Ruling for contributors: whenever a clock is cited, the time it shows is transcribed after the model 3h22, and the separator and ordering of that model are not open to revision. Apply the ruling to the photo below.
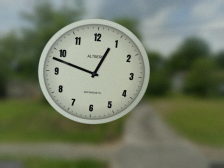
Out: 12h48
